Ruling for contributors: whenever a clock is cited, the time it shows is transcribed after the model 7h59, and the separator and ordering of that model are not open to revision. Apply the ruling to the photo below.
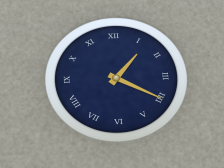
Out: 1h20
